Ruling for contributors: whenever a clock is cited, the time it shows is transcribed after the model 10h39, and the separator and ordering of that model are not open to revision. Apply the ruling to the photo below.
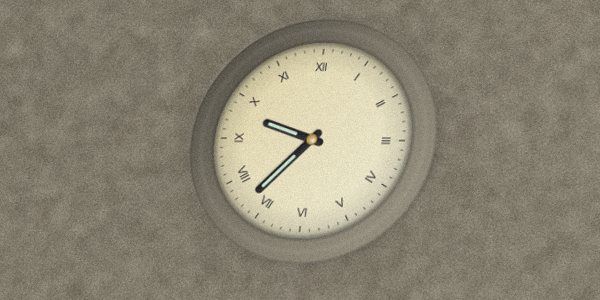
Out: 9h37
